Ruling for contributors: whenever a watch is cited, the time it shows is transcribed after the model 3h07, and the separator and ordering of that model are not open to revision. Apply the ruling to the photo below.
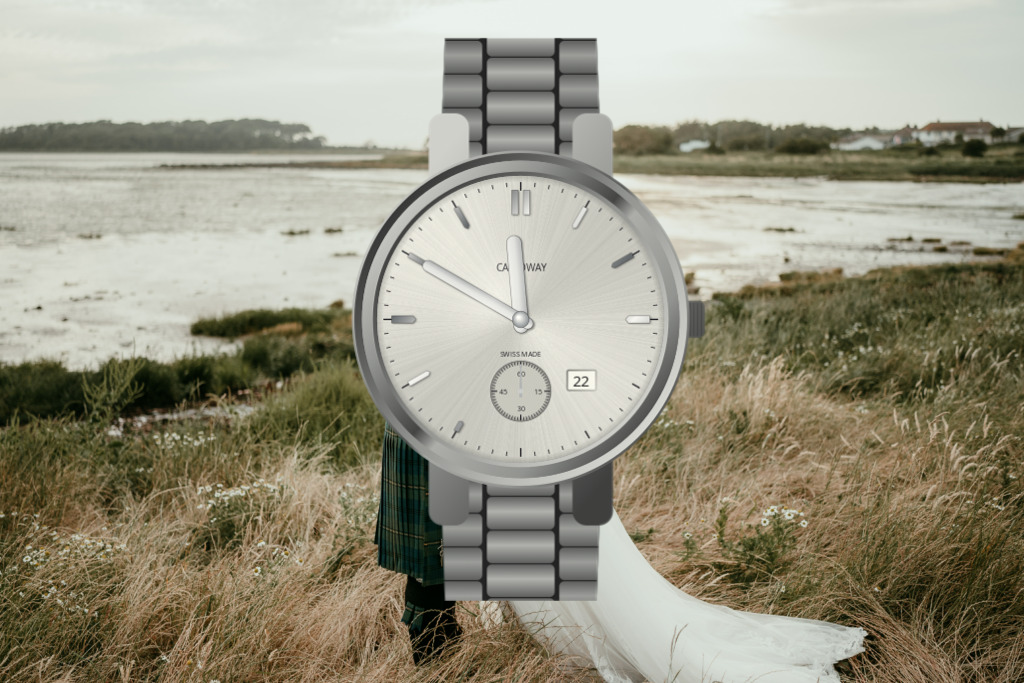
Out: 11h50
